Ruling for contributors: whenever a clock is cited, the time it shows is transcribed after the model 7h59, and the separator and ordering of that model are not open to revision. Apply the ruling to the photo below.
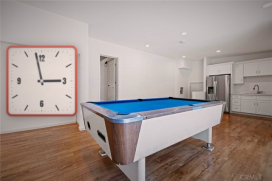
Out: 2h58
